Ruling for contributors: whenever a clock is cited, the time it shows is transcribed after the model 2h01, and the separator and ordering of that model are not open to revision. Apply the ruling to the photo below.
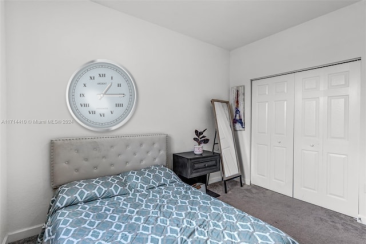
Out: 1h15
